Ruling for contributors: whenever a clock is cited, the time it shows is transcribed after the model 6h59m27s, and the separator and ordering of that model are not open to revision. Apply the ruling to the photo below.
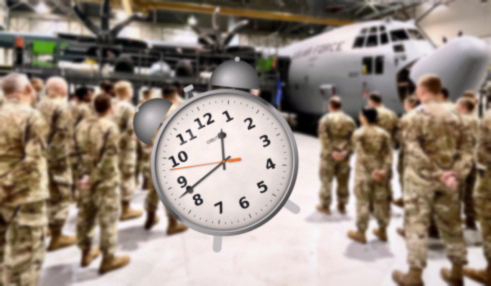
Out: 12h42m48s
